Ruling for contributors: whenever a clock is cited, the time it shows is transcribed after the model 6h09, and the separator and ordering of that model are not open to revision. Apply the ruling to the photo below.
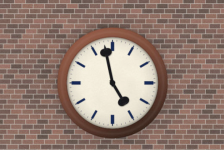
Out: 4h58
